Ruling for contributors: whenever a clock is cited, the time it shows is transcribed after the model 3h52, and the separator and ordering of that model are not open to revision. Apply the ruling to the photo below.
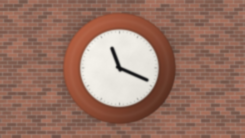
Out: 11h19
